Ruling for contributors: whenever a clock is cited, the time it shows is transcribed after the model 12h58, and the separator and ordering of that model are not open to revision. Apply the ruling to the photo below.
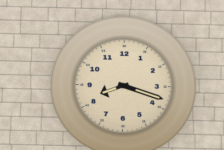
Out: 8h18
